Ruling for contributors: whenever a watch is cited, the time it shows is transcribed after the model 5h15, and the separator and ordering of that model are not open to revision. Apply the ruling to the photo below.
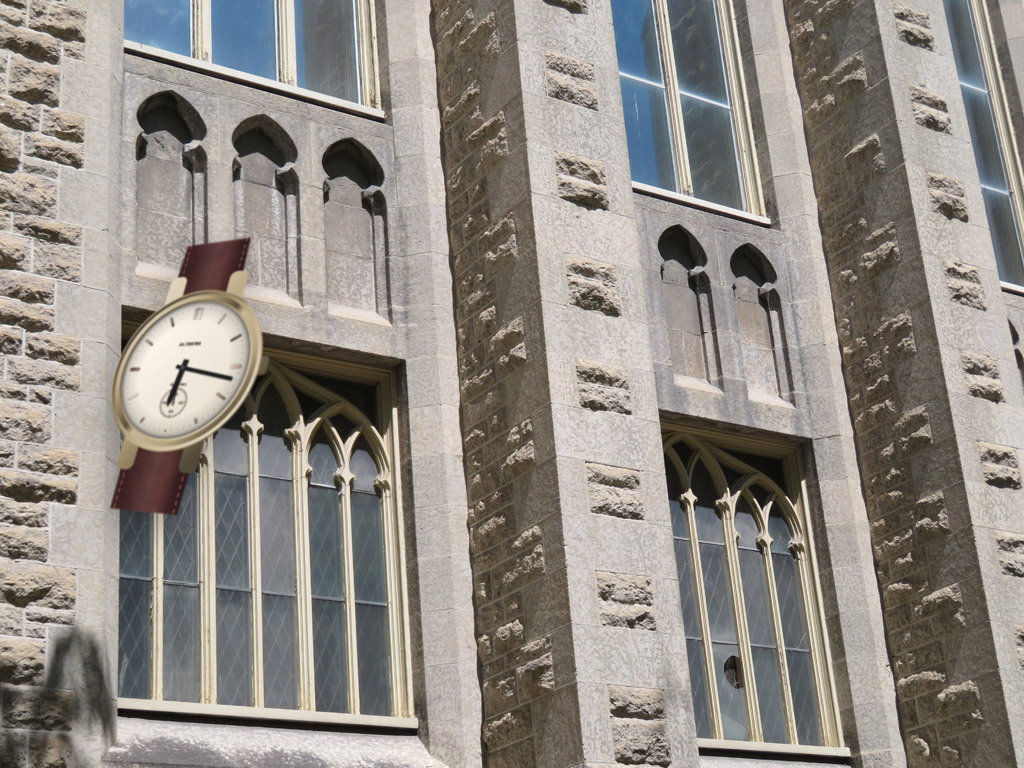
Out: 6h17
